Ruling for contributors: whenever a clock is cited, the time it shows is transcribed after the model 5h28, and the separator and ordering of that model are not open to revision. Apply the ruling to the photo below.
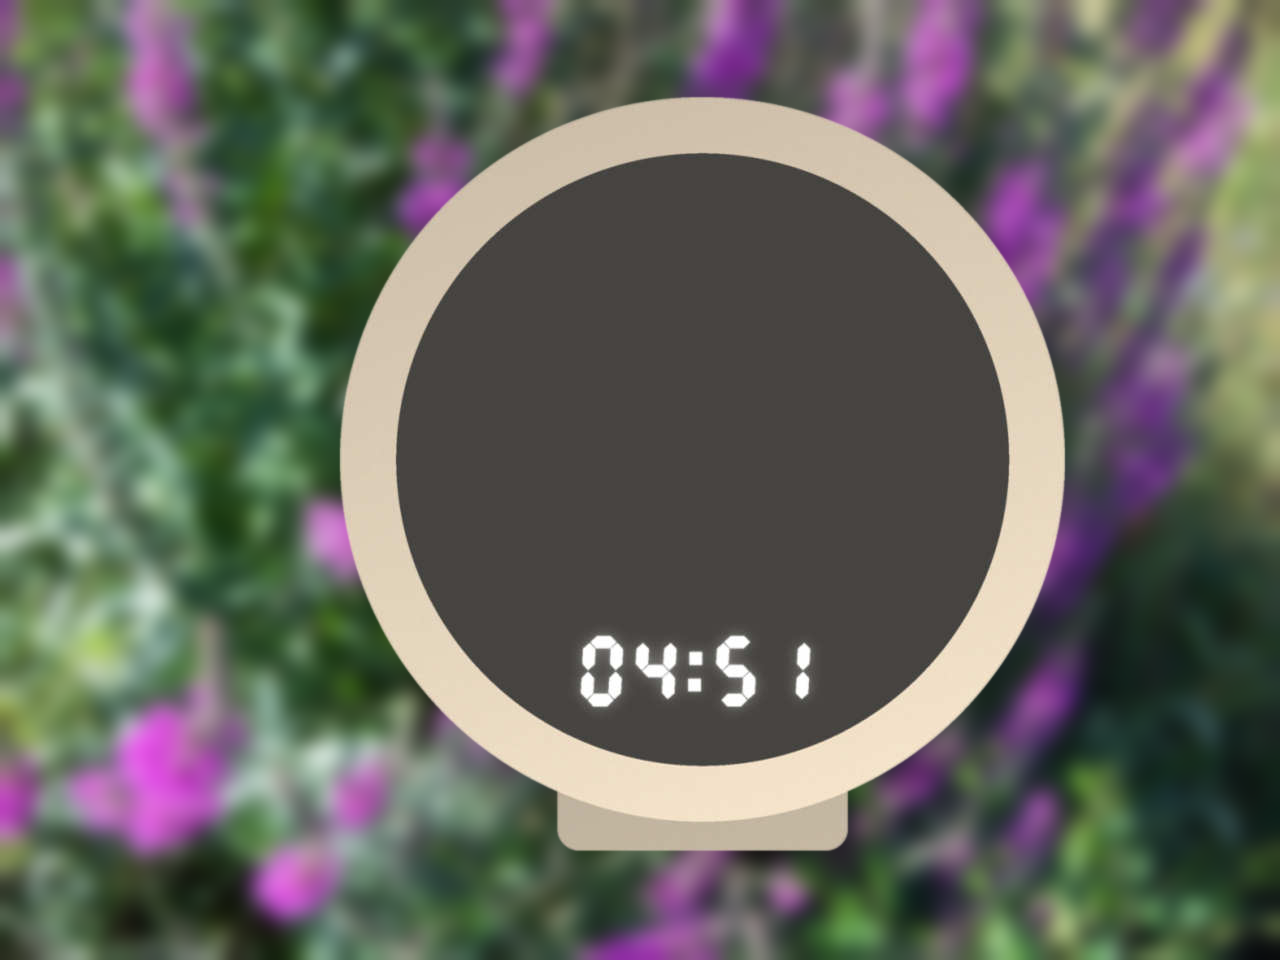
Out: 4h51
